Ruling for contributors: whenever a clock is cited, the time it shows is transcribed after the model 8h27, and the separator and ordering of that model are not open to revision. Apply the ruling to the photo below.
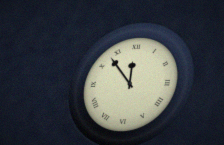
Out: 11h53
